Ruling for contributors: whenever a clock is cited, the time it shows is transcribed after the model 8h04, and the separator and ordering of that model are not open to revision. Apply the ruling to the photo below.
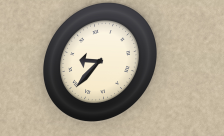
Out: 9h39
